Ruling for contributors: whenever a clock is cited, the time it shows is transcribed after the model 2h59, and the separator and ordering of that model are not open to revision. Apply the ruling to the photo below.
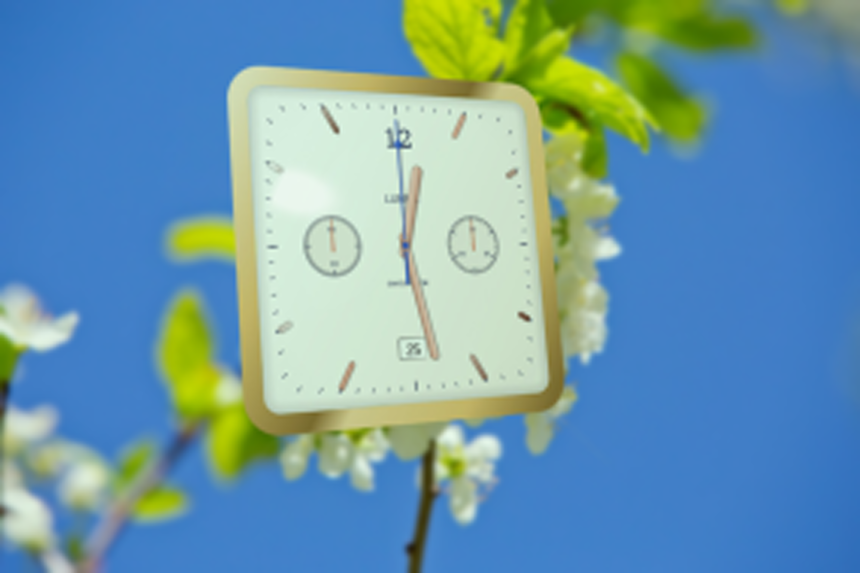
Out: 12h28
